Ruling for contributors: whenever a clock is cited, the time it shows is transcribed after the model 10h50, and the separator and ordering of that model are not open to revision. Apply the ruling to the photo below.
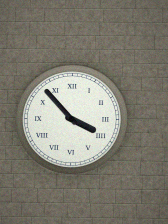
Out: 3h53
